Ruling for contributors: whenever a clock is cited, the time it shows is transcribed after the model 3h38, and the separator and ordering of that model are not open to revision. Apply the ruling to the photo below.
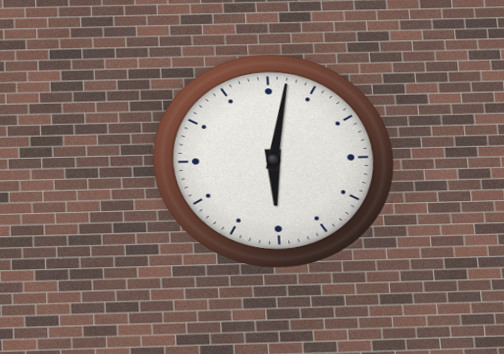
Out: 6h02
